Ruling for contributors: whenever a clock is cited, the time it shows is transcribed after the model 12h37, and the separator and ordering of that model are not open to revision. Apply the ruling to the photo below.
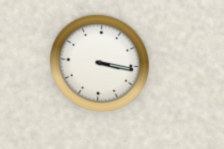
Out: 3h16
